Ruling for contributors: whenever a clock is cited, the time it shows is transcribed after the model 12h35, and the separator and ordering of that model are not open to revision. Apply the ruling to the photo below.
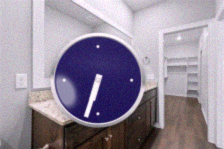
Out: 6h33
